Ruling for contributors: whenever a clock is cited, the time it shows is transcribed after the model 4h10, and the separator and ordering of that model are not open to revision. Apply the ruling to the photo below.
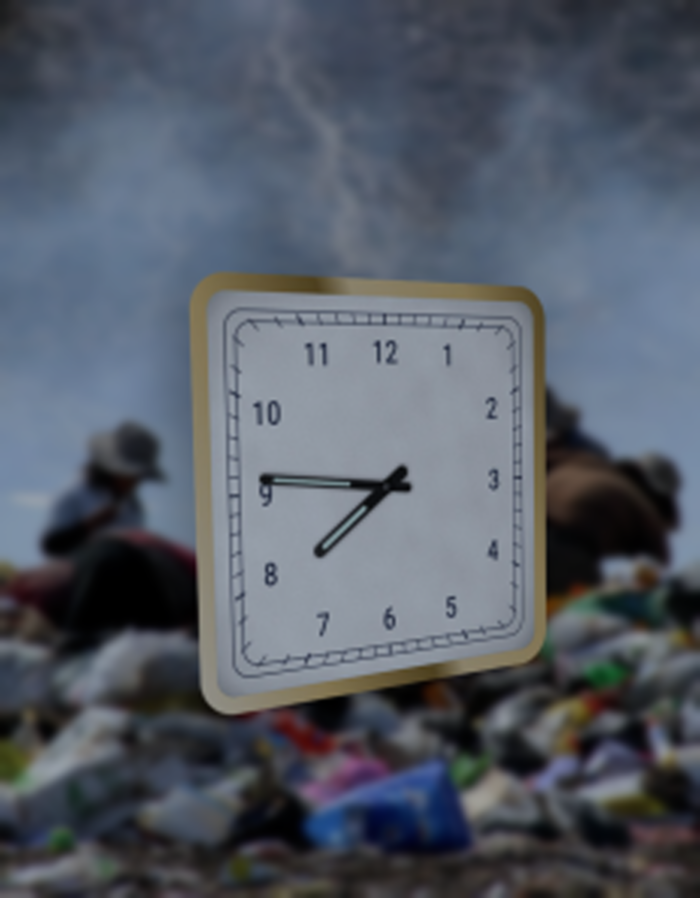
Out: 7h46
